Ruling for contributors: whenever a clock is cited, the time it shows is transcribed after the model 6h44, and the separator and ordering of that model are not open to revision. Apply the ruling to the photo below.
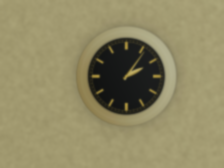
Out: 2h06
